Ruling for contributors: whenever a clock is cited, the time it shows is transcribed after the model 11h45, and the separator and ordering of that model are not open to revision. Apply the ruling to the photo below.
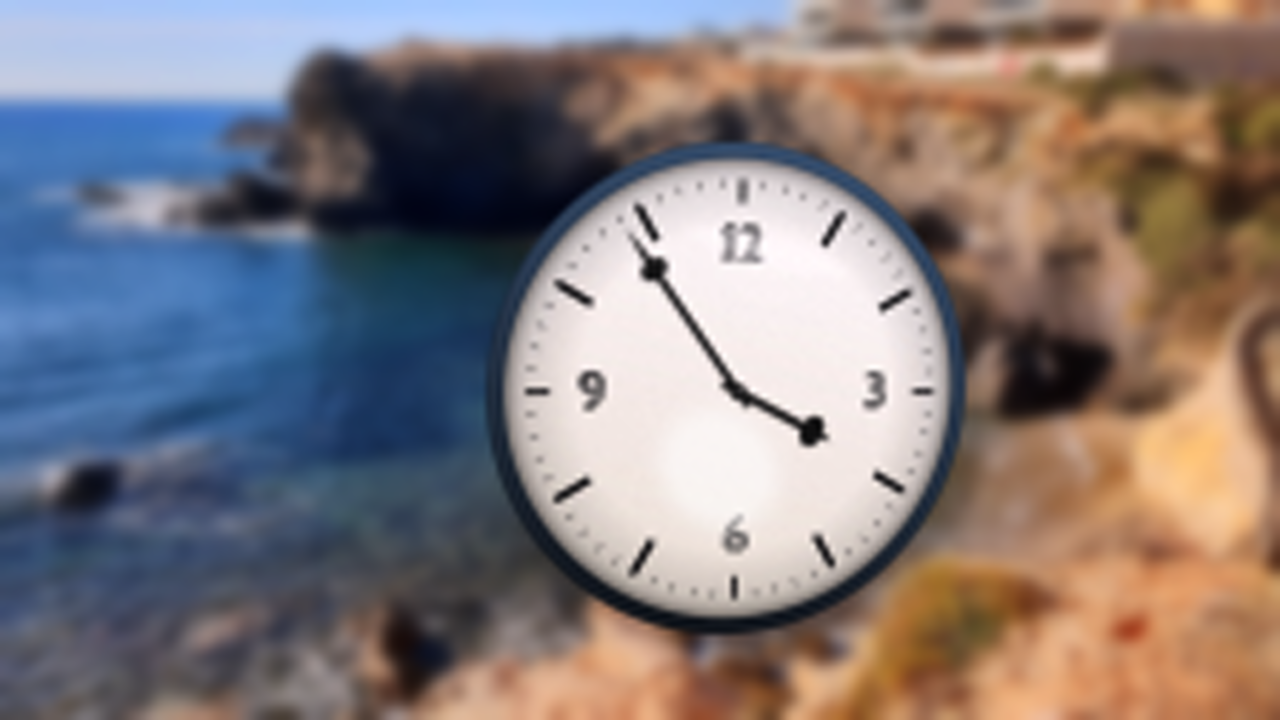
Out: 3h54
